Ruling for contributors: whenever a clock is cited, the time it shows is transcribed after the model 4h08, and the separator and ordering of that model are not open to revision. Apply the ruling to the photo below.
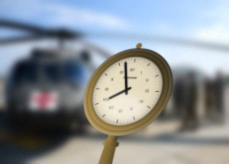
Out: 7h57
